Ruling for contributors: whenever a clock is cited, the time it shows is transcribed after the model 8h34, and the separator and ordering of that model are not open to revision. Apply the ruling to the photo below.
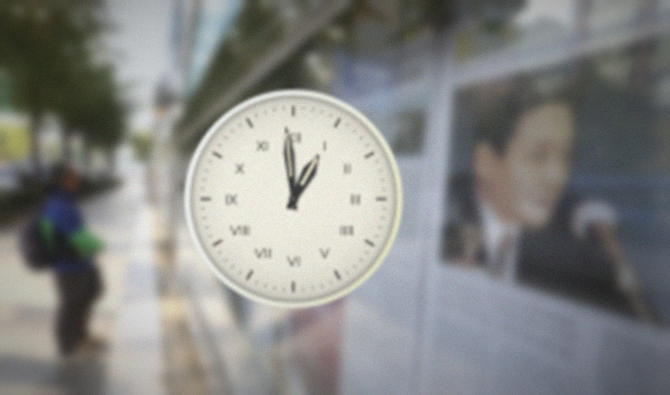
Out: 12h59
